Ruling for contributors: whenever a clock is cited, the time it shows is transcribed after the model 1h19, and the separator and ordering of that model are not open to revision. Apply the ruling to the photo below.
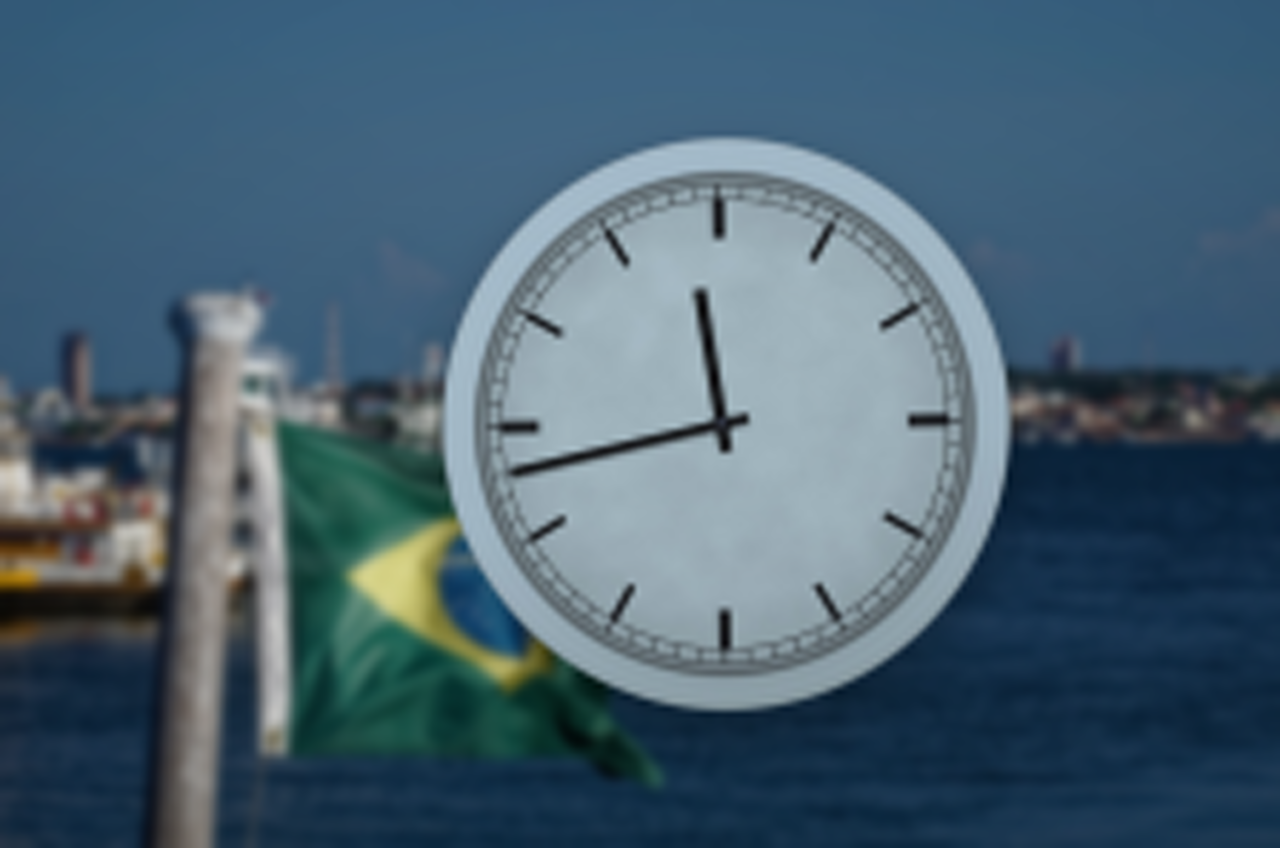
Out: 11h43
